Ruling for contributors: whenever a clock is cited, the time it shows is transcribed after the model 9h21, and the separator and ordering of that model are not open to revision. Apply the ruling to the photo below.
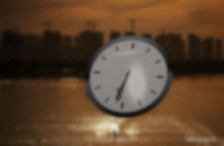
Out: 6h32
